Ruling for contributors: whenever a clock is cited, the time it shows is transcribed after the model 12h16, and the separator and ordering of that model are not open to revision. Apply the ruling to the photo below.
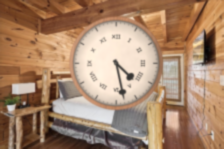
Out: 4h28
